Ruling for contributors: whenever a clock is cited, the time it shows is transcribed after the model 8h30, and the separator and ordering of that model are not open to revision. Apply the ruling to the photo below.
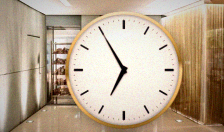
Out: 6h55
